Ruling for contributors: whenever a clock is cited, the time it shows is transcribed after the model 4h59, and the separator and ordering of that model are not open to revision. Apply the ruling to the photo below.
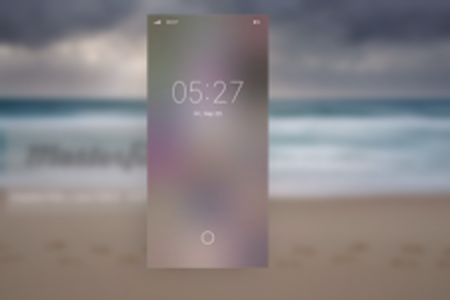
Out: 5h27
